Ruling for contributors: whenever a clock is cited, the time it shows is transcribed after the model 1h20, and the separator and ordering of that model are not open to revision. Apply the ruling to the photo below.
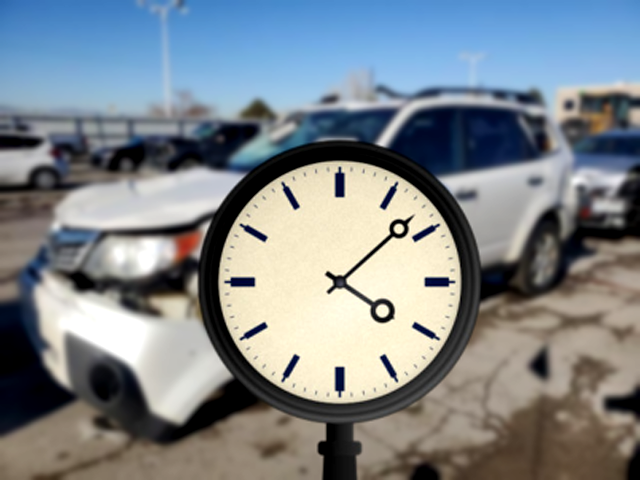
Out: 4h08
